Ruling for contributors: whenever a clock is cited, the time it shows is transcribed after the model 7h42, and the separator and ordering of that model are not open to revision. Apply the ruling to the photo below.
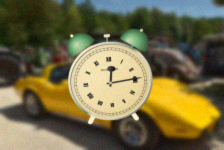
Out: 12h14
